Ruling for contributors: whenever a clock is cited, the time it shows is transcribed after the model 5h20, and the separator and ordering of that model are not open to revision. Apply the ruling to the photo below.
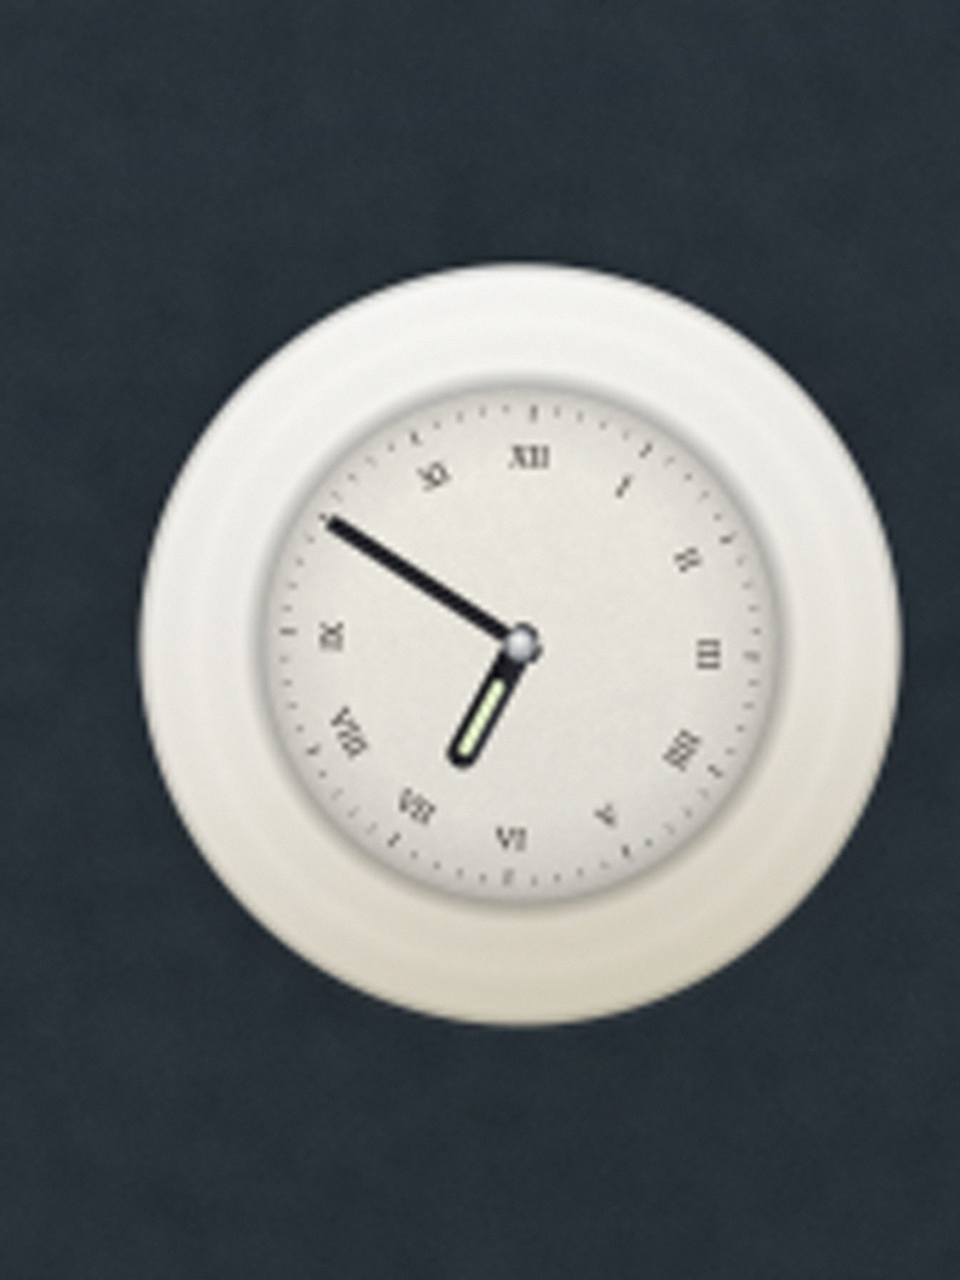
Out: 6h50
